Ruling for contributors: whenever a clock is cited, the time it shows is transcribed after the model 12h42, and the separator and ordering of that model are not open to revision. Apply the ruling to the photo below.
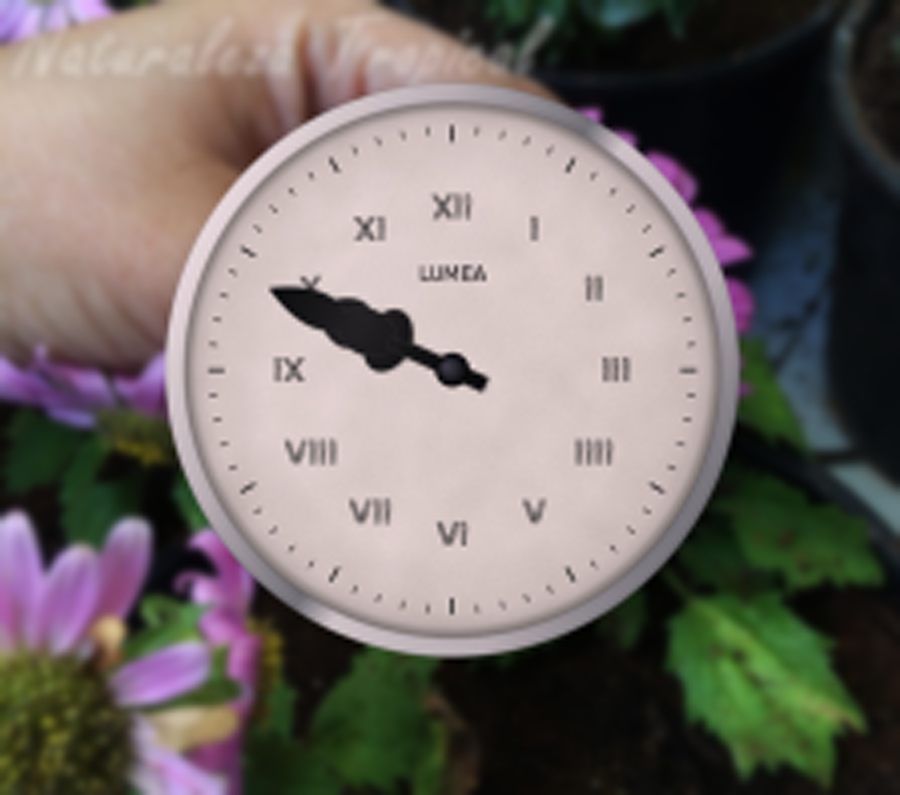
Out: 9h49
